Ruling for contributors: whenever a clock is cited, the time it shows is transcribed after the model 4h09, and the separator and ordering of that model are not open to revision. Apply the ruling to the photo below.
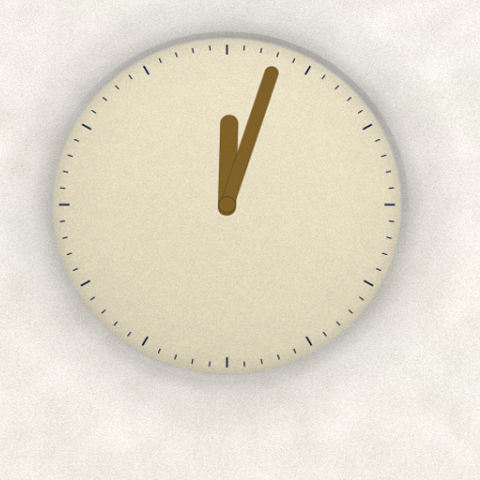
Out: 12h03
